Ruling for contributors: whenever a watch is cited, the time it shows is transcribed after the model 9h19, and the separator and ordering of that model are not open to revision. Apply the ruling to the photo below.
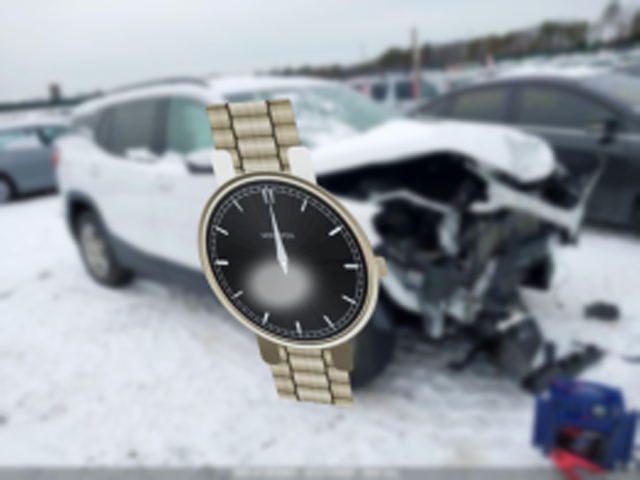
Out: 12h00
